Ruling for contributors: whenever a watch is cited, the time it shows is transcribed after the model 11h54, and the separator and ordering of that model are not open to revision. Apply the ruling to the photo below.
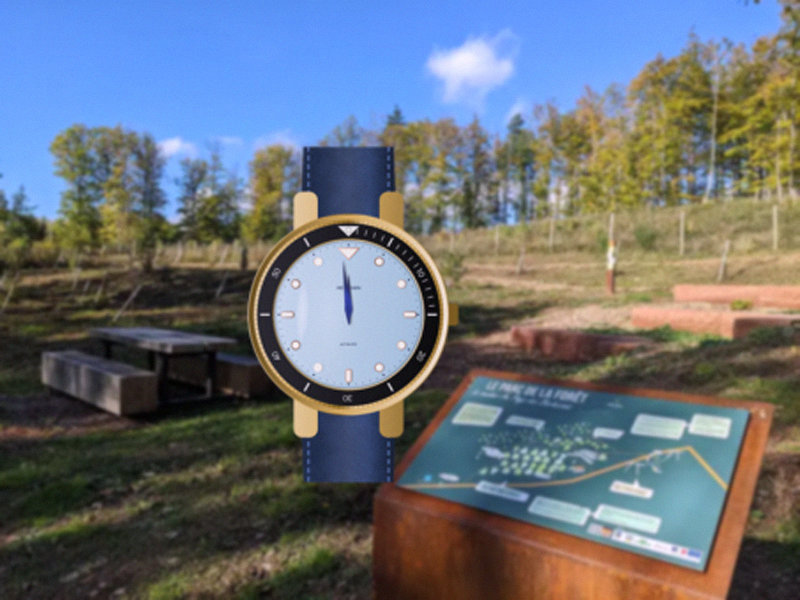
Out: 11h59
